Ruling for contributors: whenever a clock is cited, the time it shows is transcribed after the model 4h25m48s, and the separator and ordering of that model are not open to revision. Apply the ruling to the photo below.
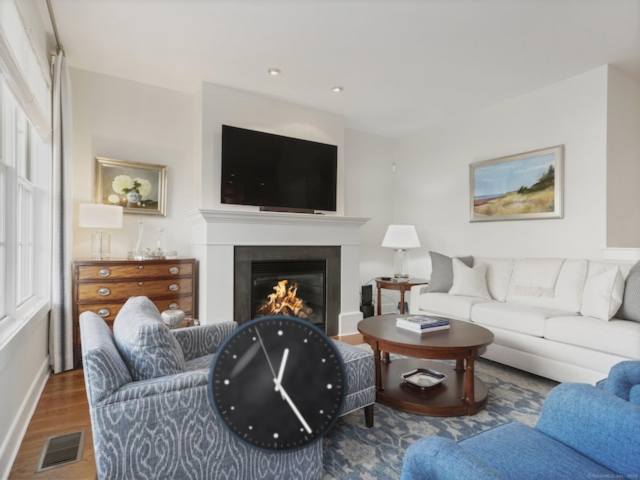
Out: 12h23m56s
